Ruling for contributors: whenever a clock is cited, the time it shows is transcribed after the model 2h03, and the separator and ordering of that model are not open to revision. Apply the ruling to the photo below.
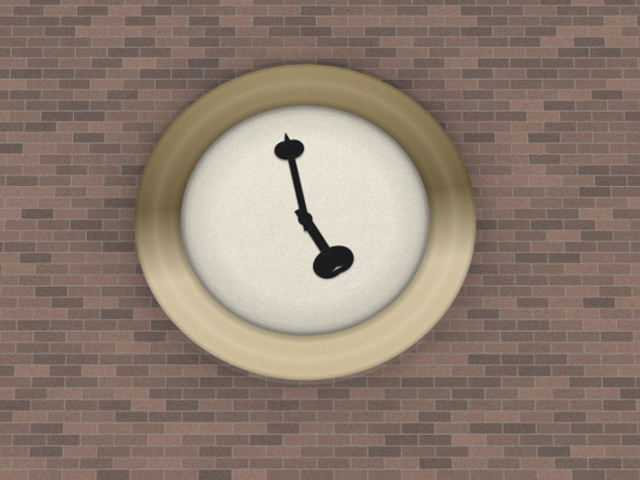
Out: 4h58
